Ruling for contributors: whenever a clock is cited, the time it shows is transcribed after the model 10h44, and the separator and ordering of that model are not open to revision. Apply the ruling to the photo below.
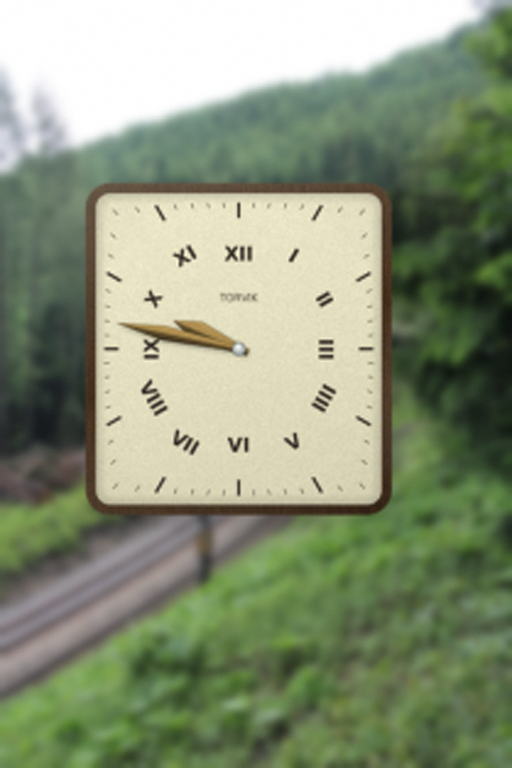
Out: 9h47
